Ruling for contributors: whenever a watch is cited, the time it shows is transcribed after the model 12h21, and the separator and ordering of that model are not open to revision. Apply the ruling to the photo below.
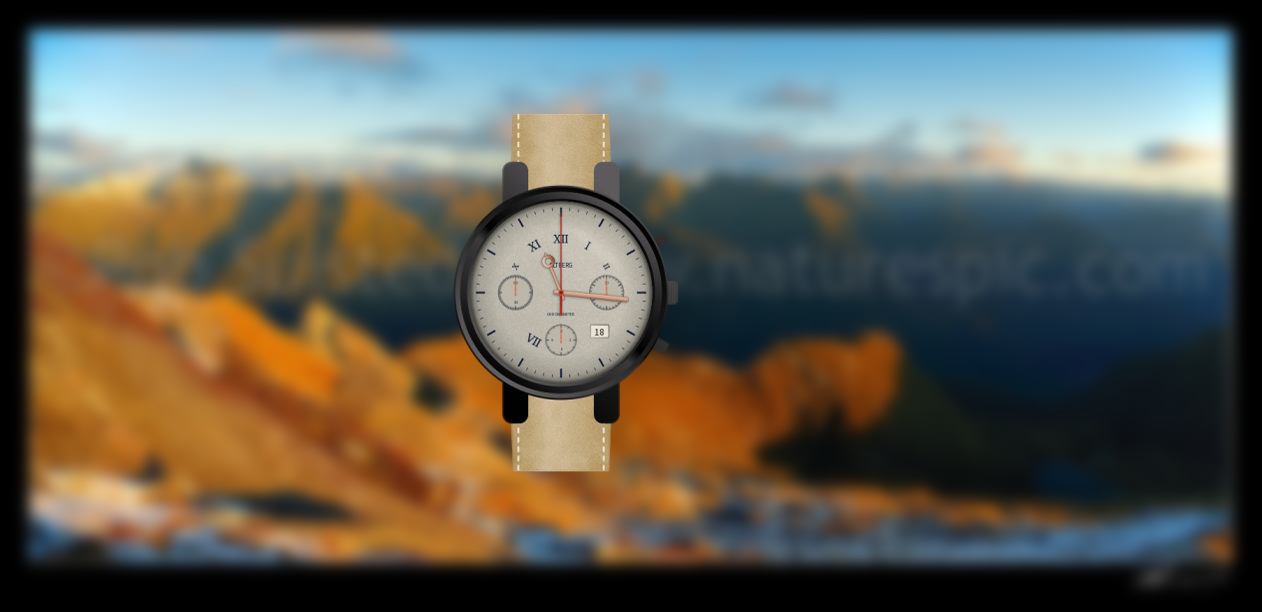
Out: 11h16
